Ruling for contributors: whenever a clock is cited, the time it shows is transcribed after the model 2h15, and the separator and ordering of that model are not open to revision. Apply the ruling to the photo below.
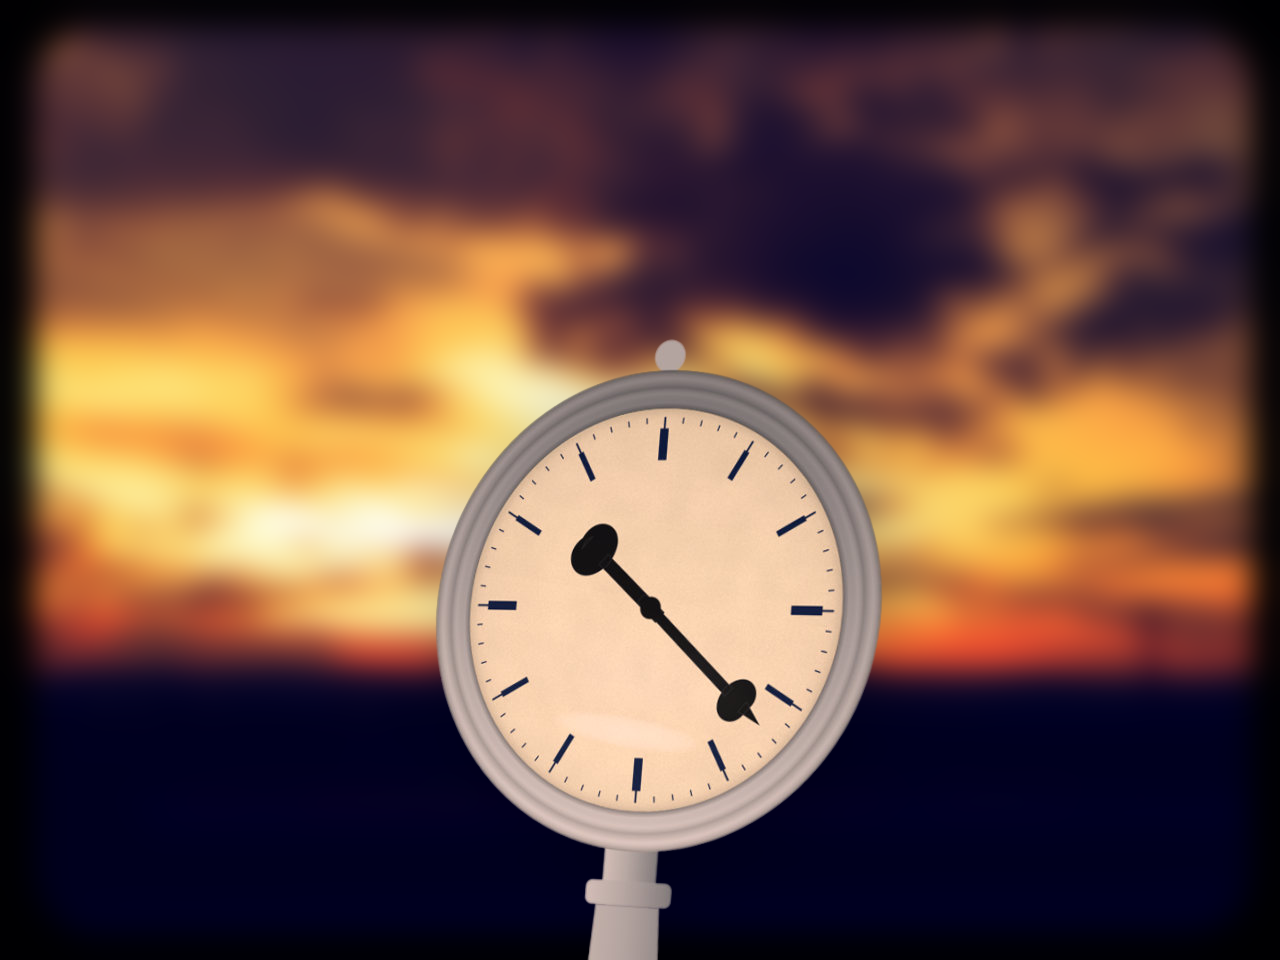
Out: 10h22
